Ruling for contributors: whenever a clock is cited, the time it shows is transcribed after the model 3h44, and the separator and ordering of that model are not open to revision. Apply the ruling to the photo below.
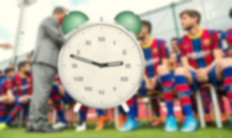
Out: 2h48
